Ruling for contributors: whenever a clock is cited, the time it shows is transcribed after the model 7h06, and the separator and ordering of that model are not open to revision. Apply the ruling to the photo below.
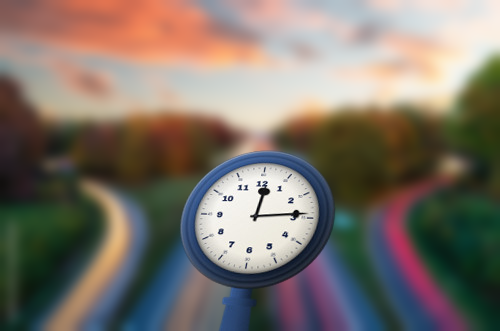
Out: 12h14
